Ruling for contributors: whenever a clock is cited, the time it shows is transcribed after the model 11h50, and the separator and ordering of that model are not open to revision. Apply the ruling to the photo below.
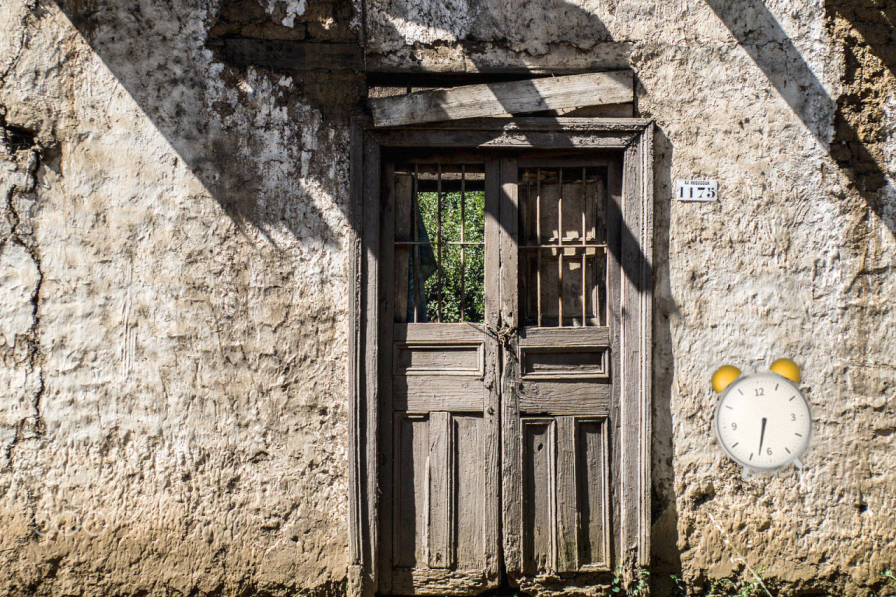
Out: 6h33
